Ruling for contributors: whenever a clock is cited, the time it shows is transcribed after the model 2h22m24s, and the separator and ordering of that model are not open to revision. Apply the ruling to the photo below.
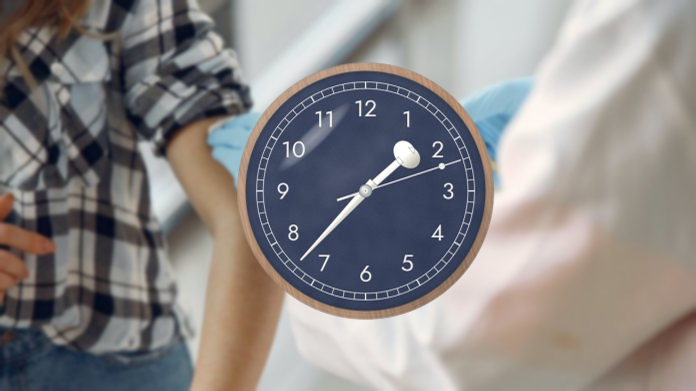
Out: 1h37m12s
